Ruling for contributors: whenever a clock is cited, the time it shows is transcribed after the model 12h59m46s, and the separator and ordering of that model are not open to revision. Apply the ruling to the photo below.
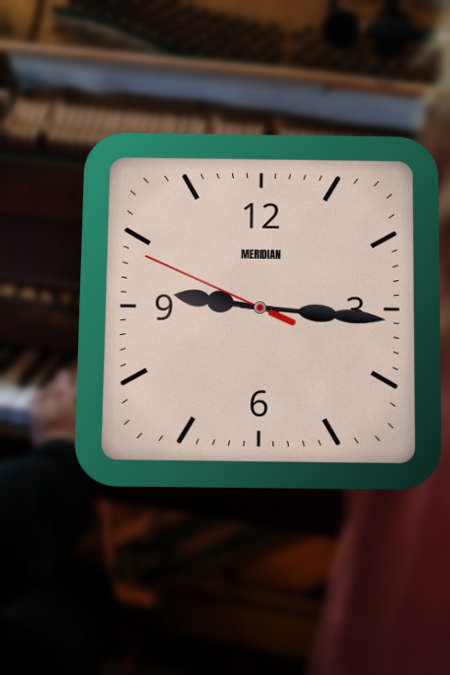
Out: 9h15m49s
